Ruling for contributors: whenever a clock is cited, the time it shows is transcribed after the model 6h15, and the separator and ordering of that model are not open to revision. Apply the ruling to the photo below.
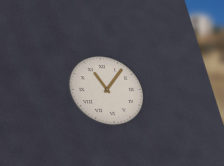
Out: 11h07
